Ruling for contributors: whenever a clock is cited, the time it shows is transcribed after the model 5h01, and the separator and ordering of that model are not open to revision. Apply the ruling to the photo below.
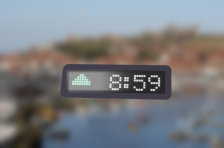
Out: 8h59
